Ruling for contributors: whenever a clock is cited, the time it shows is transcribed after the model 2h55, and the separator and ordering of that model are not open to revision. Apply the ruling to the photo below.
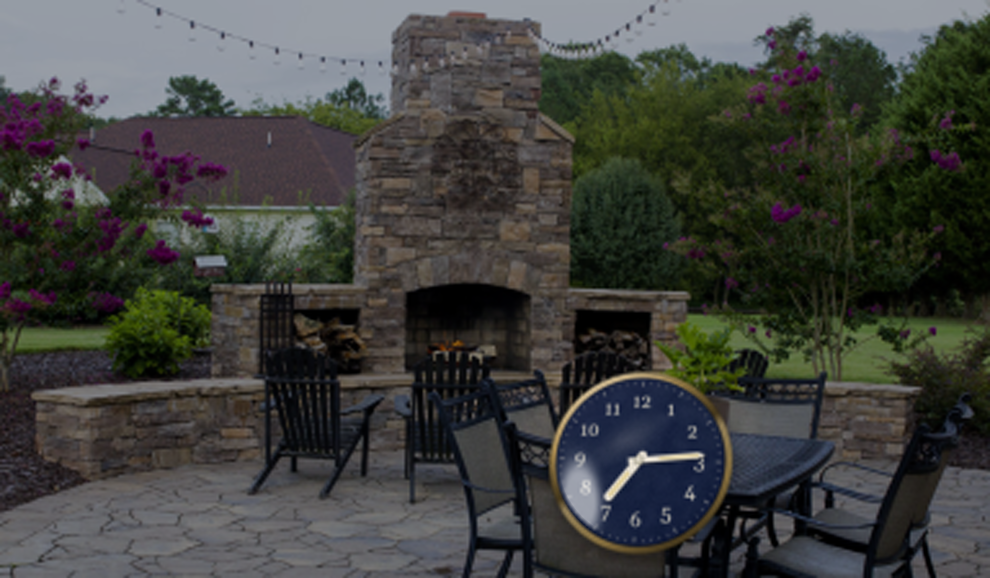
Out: 7h14
